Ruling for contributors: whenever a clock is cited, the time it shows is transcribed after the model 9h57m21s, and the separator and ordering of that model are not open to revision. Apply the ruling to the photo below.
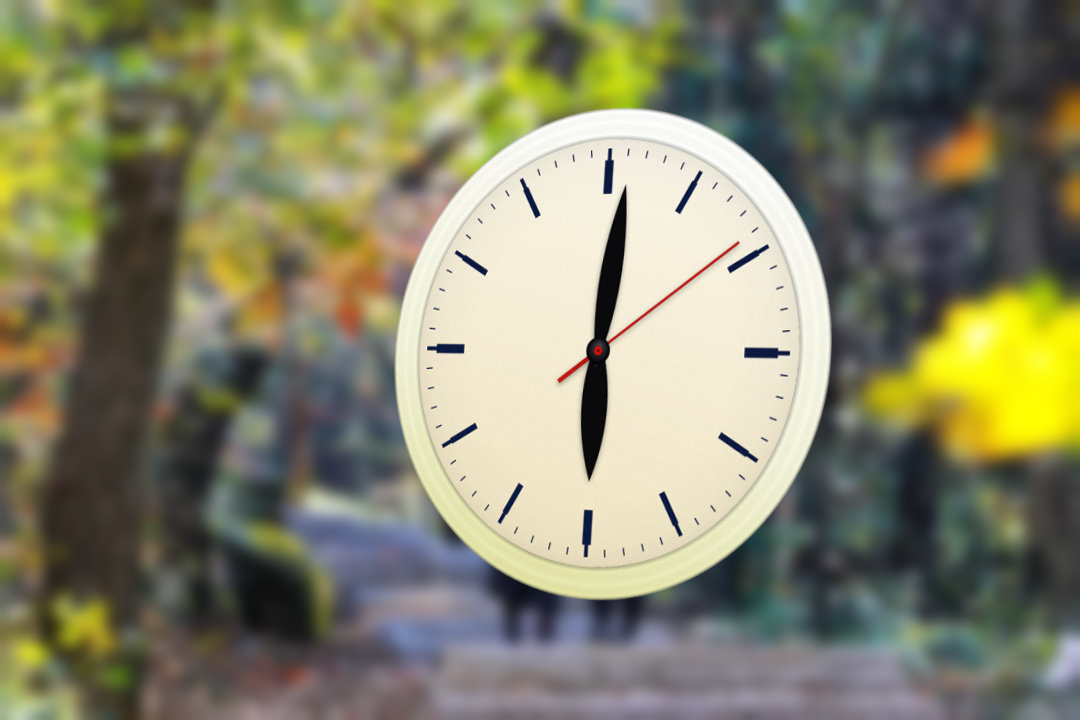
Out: 6h01m09s
